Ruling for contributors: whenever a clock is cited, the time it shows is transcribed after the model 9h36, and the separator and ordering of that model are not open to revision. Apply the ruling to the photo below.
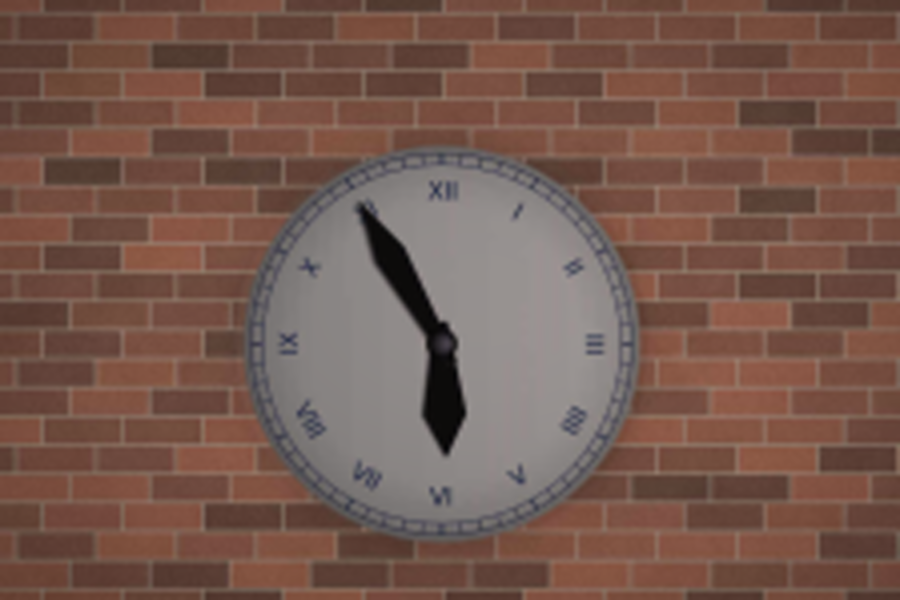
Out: 5h55
